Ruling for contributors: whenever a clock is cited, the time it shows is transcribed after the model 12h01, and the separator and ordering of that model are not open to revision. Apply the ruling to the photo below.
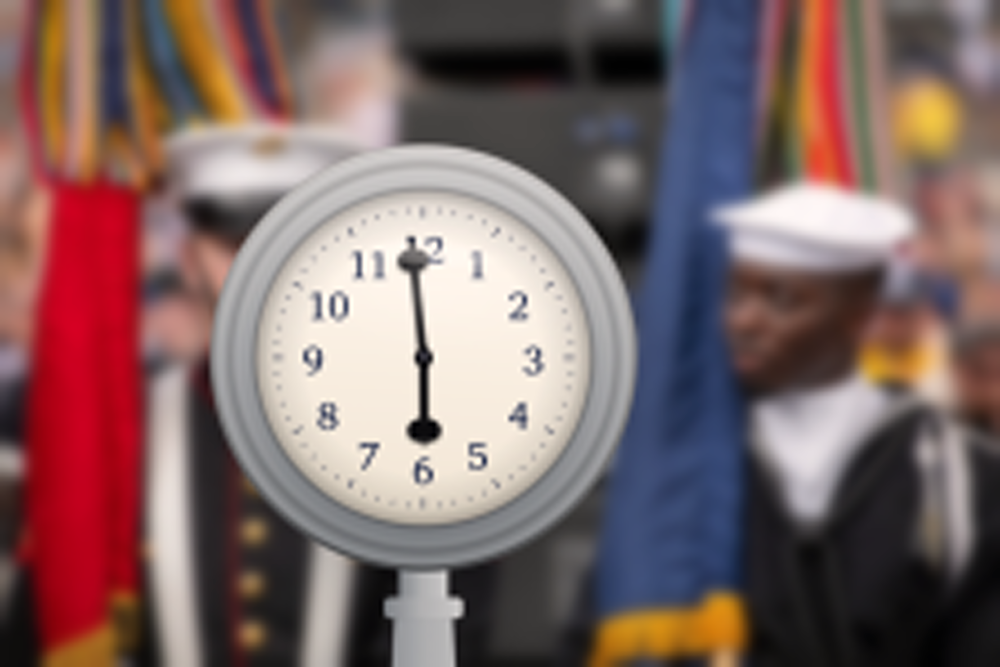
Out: 5h59
